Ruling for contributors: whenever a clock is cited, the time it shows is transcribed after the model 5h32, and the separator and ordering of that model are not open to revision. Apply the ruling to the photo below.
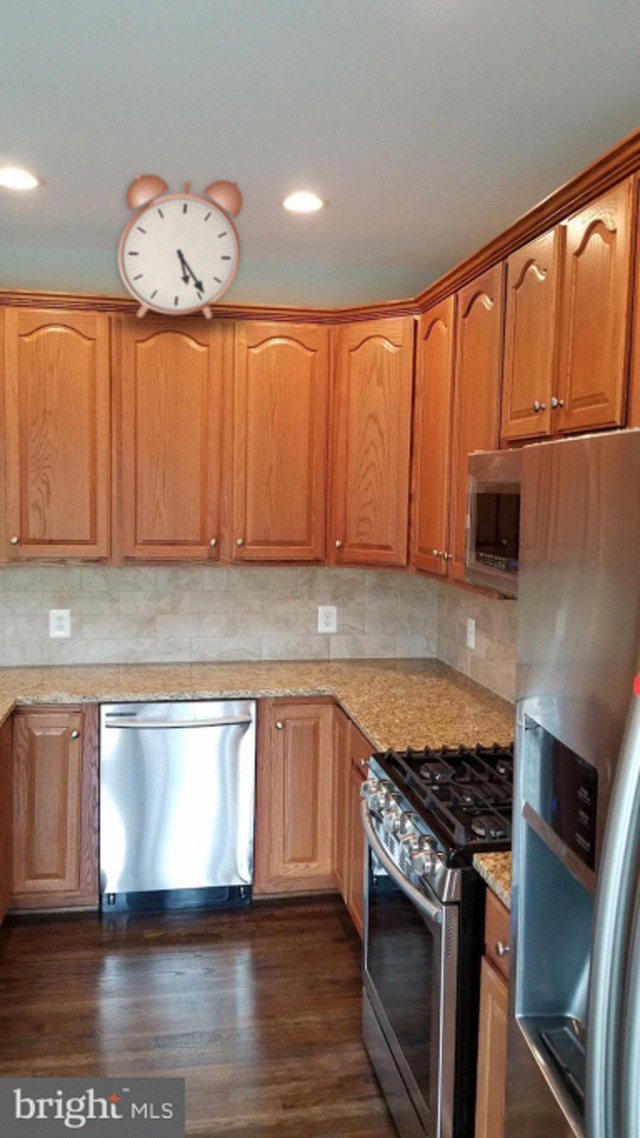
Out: 5h24
